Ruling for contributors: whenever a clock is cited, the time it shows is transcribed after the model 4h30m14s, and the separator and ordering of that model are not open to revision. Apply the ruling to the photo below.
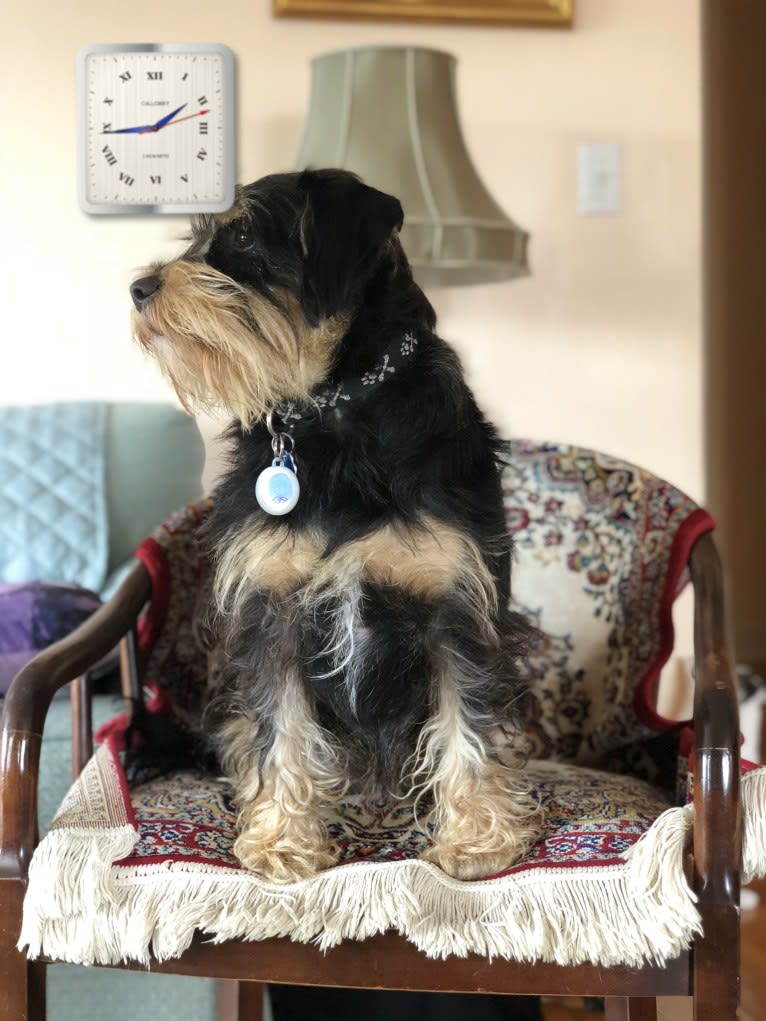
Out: 1h44m12s
